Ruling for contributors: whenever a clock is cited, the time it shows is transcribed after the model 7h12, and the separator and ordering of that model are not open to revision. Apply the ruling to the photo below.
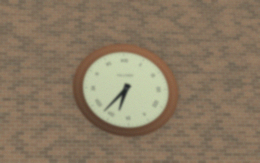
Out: 6h37
